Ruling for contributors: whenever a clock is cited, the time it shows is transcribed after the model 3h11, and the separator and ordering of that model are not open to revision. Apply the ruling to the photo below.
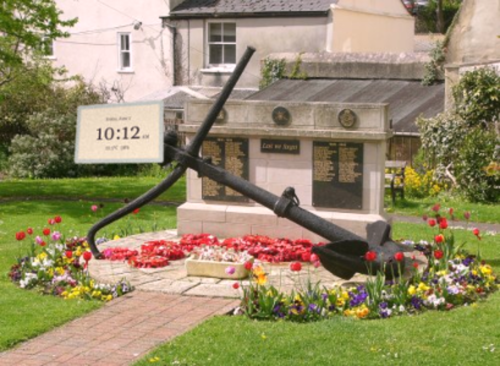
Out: 10h12
